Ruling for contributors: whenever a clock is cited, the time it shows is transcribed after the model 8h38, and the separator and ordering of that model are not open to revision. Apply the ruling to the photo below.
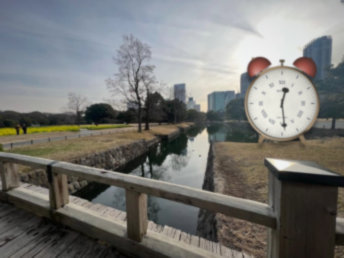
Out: 12h29
